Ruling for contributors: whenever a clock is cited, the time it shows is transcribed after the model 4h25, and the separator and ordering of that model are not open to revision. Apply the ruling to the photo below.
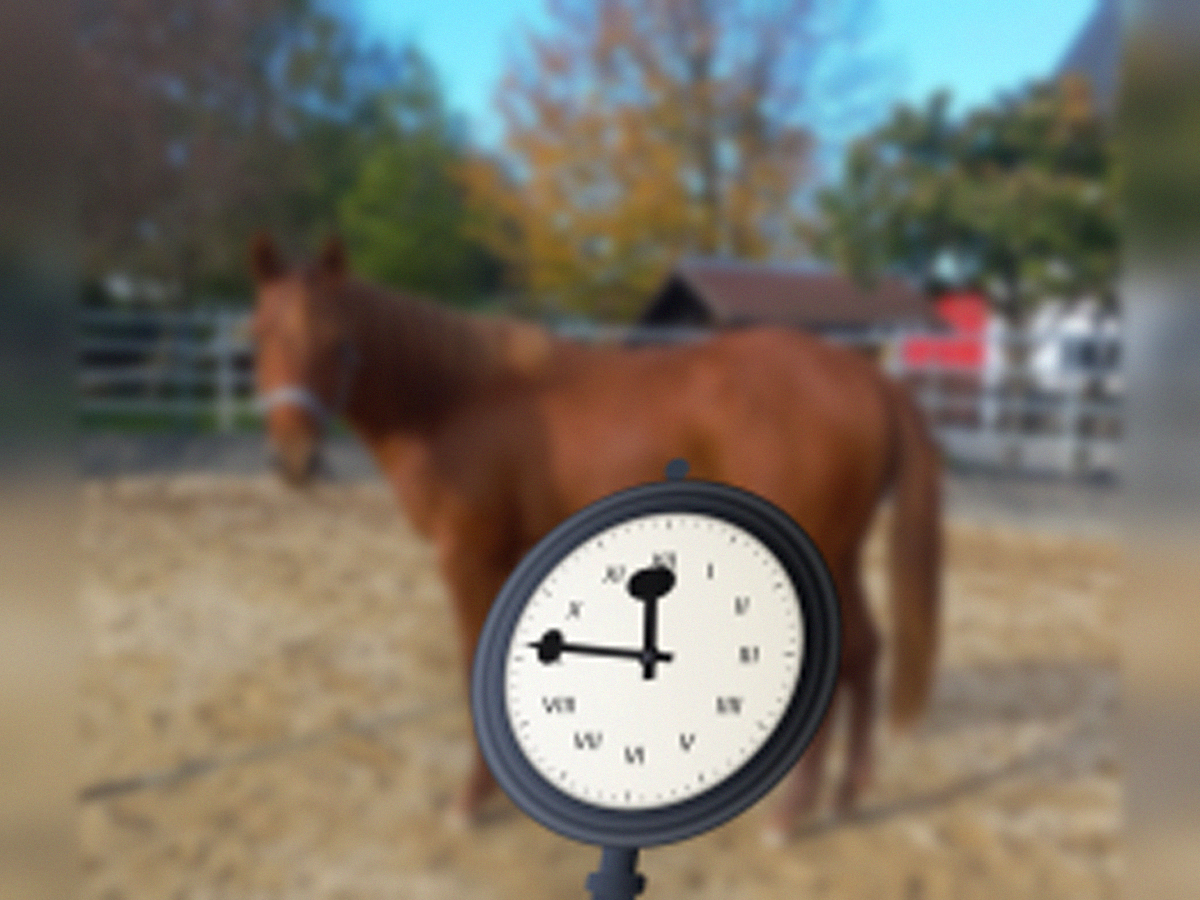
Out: 11h46
